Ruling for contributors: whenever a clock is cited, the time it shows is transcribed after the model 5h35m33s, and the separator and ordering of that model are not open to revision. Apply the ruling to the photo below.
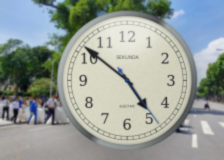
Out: 4h51m24s
